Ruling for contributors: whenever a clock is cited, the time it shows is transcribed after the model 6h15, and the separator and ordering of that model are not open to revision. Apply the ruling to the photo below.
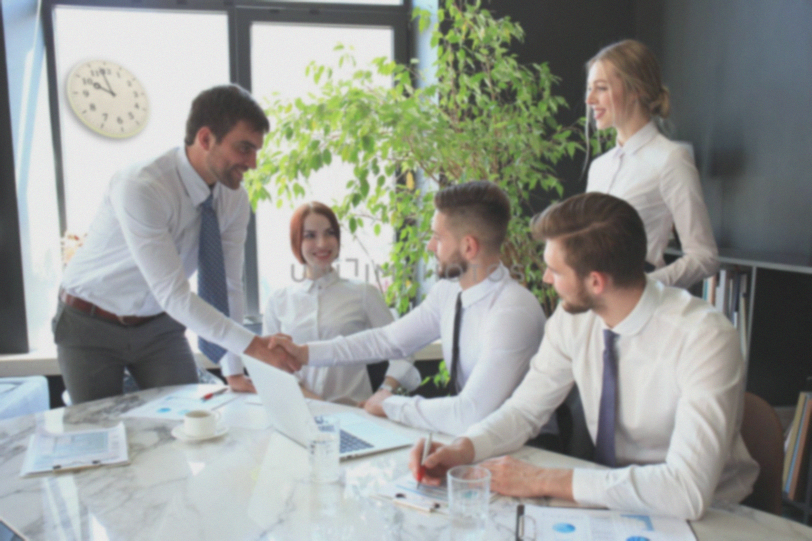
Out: 9h58
